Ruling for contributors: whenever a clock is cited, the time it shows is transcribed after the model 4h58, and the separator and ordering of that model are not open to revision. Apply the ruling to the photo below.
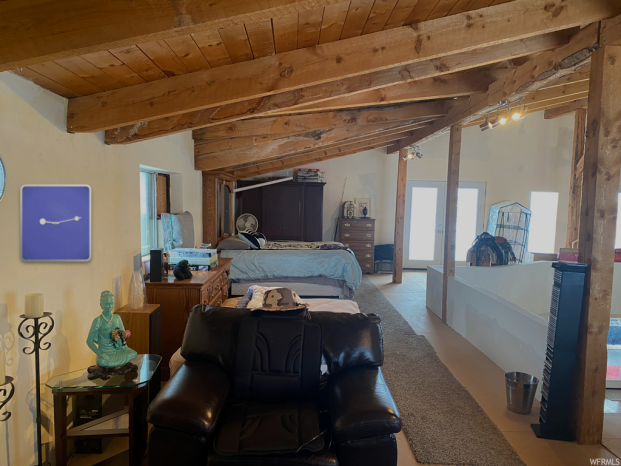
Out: 9h13
